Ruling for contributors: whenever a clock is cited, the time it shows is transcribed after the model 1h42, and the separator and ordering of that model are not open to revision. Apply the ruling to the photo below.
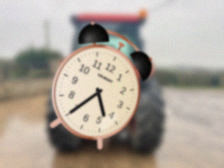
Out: 4h35
